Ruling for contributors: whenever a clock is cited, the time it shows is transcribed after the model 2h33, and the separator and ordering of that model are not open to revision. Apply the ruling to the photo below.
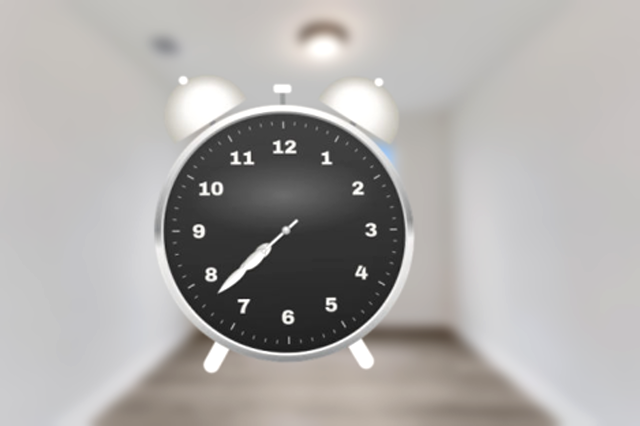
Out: 7h38
